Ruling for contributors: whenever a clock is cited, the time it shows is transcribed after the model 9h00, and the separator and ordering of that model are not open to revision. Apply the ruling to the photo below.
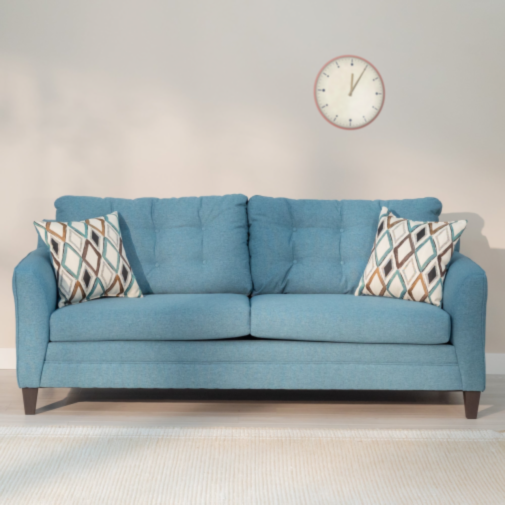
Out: 12h05
